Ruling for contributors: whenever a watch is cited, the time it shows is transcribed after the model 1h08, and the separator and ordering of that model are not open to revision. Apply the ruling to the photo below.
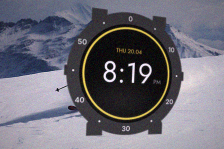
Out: 8h19
